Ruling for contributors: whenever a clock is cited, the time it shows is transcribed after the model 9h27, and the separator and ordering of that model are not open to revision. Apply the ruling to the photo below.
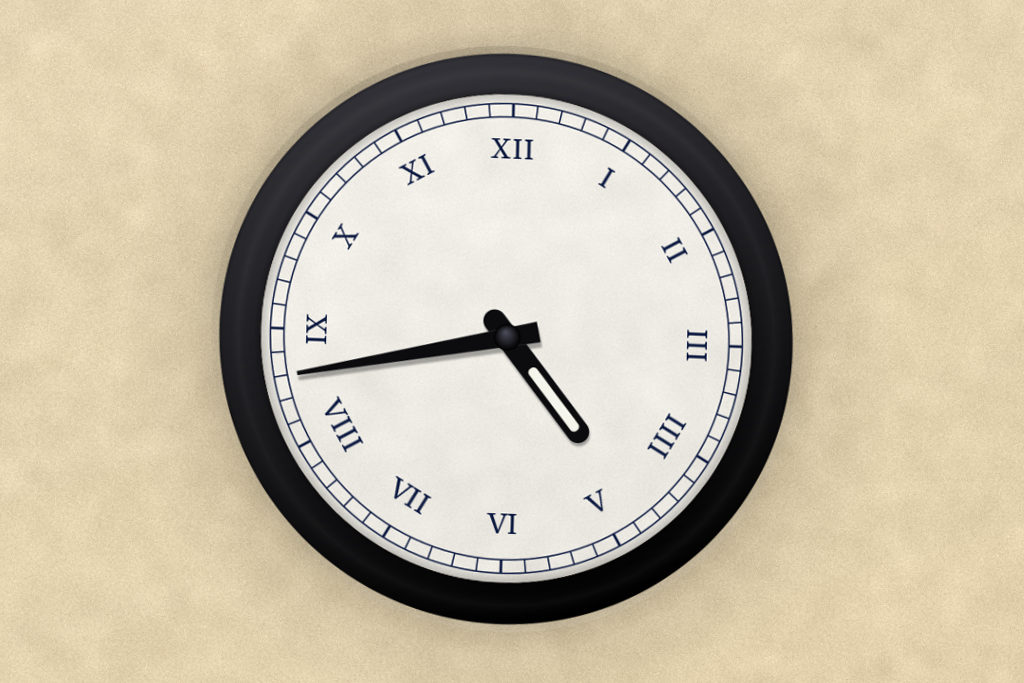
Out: 4h43
